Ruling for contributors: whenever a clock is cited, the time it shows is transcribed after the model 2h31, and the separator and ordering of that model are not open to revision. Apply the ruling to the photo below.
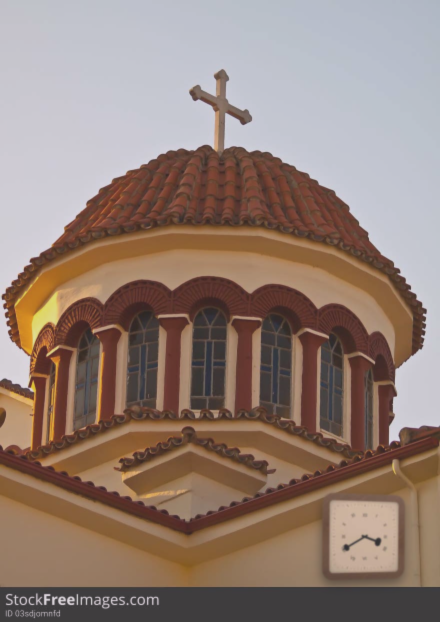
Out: 3h40
